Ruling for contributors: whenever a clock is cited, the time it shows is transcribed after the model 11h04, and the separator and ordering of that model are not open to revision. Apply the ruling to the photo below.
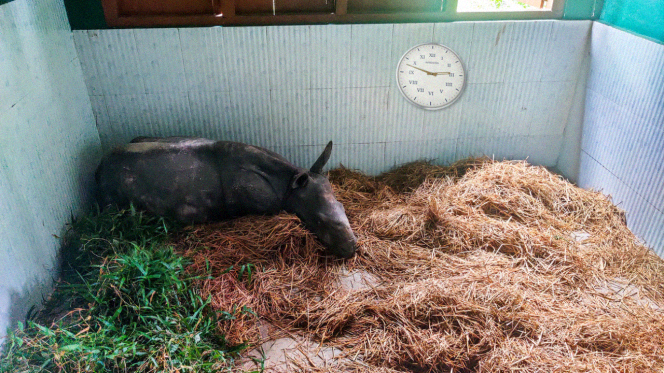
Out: 2h48
